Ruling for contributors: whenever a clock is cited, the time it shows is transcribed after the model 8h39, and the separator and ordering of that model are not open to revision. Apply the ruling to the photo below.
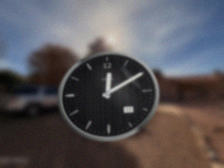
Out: 12h10
